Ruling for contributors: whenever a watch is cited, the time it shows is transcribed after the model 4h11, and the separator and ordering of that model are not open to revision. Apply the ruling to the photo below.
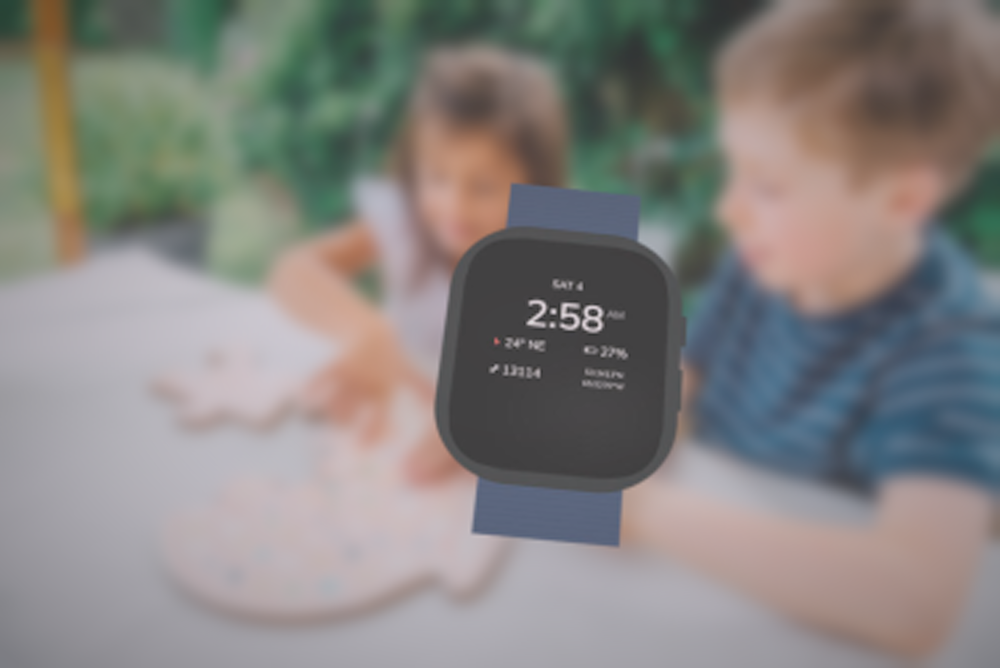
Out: 2h58
